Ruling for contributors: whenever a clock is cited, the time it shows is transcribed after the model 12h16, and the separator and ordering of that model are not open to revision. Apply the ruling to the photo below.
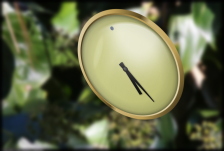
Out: 5h25
